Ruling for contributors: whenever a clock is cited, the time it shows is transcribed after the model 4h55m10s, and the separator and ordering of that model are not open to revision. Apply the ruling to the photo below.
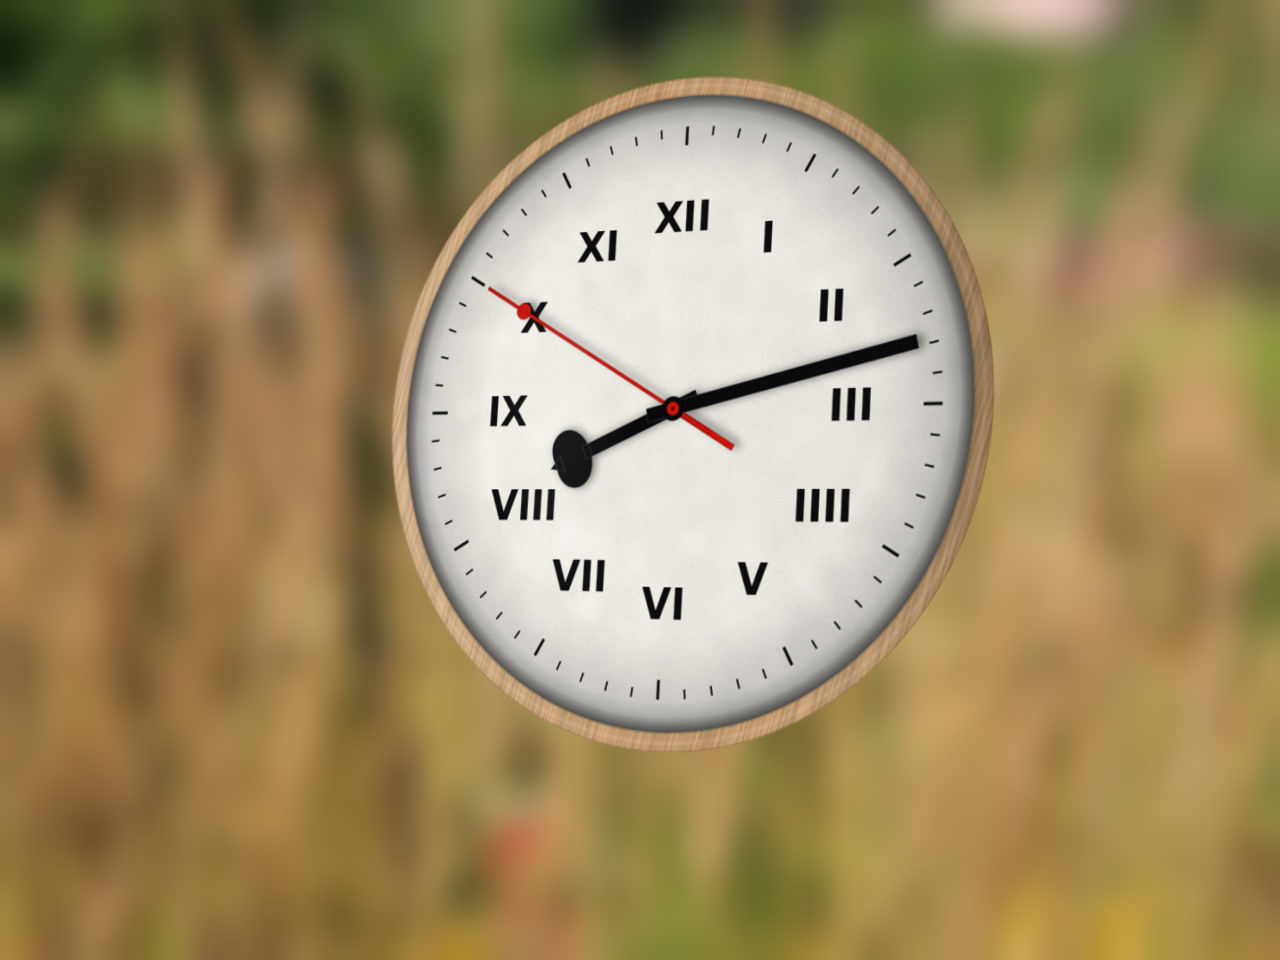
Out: 8h12m50s
